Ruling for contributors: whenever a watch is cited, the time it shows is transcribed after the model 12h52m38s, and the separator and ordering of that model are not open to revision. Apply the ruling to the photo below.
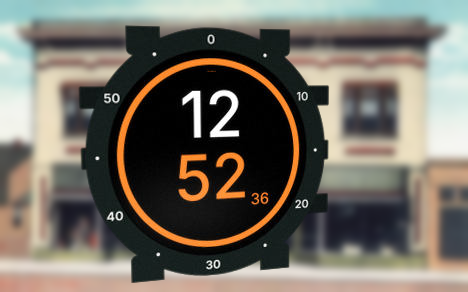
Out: 12h52m36s
